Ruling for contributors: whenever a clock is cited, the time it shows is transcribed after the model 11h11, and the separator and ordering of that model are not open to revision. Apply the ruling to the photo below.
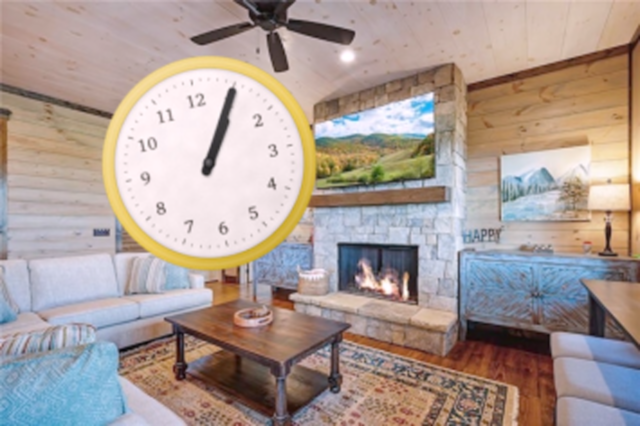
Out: 1h05
